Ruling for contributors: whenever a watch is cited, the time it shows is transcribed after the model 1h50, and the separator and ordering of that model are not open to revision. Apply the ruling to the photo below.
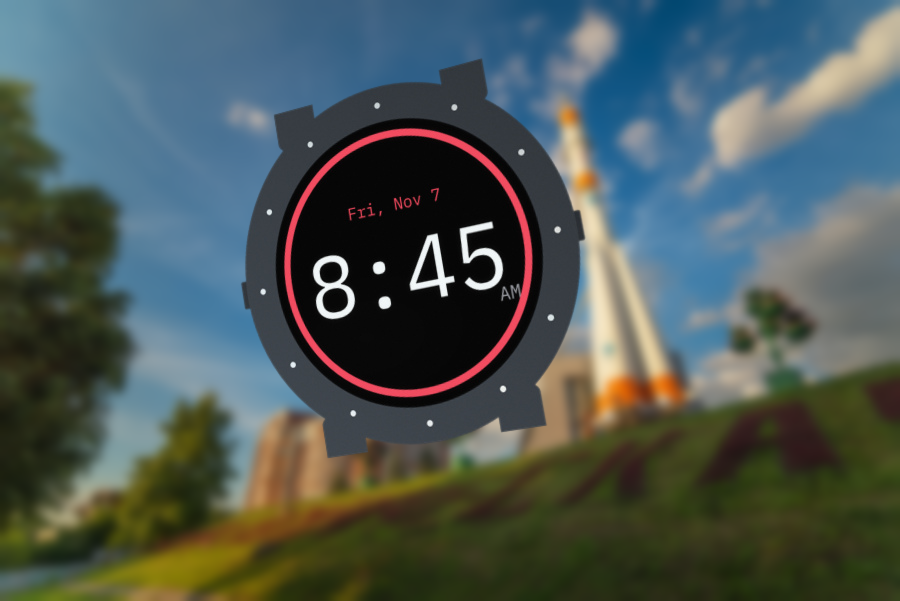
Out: 8h45
